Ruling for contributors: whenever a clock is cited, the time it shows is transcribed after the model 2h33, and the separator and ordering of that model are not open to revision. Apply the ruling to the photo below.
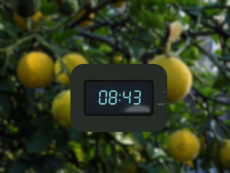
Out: 8h43
